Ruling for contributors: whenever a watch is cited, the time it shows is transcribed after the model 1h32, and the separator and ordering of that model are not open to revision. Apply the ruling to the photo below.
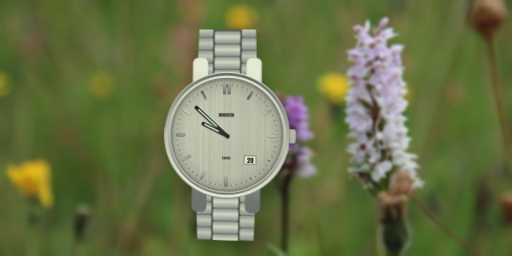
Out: 9h52
